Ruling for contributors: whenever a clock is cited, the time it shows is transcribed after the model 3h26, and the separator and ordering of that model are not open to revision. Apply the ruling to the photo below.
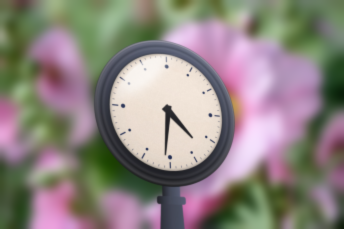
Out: 4h31
